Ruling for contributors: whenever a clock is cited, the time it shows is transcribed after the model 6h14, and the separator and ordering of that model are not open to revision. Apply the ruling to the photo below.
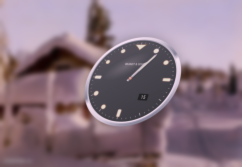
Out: 1h06
